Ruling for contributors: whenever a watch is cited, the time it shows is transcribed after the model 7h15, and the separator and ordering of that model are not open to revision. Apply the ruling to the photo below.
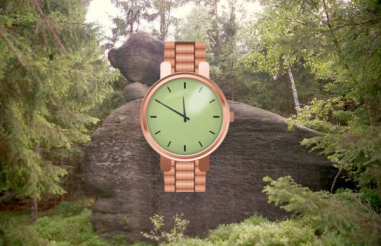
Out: 11h50
